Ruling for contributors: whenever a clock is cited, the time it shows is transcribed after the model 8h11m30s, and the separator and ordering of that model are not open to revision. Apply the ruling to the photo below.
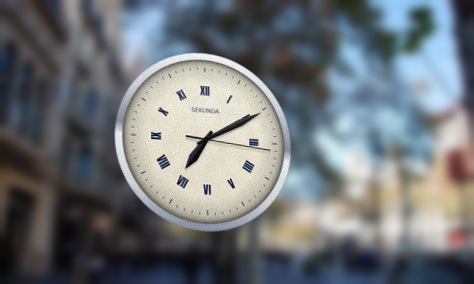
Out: 7h10m16s
